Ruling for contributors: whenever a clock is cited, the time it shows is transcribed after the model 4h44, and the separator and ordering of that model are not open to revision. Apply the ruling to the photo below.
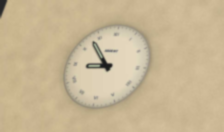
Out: 8h53
